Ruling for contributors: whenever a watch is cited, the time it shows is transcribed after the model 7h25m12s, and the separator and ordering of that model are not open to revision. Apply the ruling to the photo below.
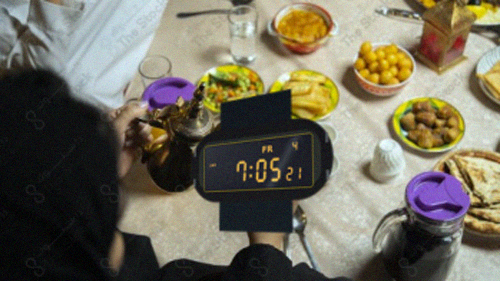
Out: 7h05m21s
